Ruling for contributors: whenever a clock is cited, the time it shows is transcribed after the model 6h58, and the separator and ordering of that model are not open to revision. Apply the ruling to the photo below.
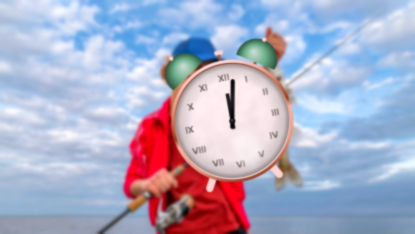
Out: 12h02
